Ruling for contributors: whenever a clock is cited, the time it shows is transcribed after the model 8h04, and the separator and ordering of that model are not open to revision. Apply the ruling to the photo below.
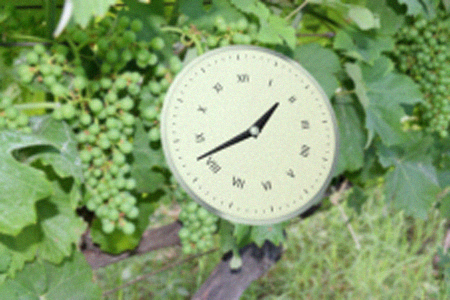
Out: 1h42
